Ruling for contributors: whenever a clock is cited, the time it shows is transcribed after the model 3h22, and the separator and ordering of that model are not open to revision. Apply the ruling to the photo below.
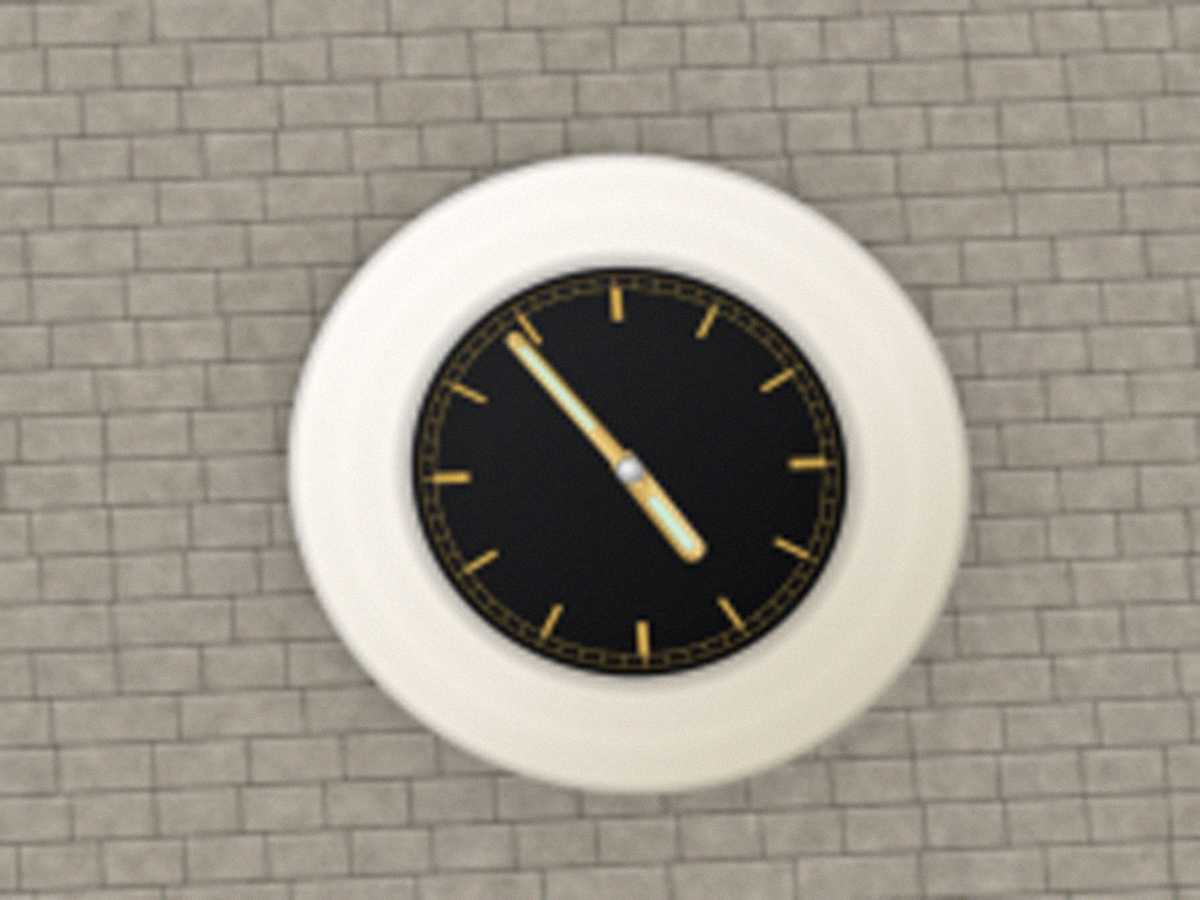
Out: 4h54
